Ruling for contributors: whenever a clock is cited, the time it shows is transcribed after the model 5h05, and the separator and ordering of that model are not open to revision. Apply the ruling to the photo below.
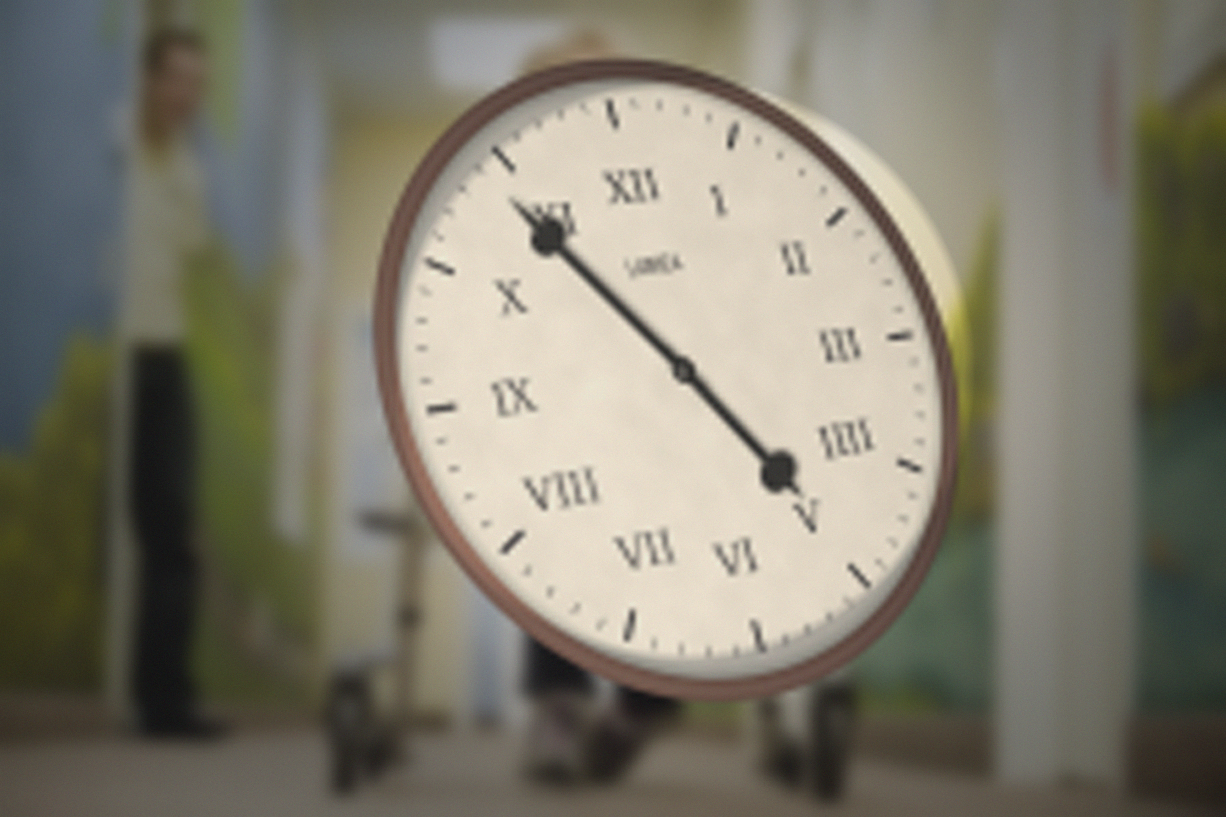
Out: 4h54
